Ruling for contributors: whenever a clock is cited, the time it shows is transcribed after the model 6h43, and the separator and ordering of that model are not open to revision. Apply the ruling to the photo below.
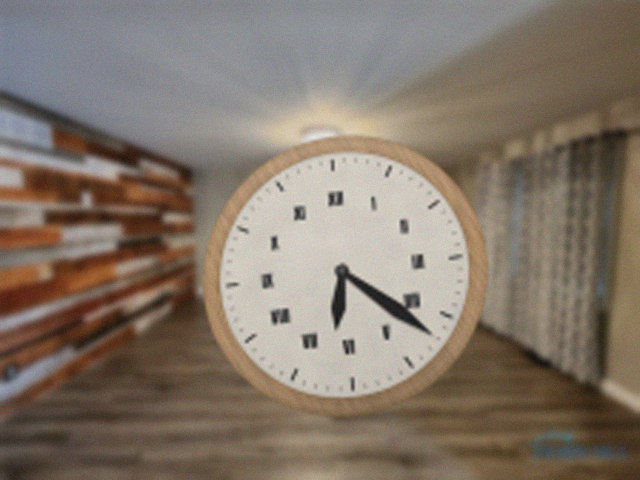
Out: 6h22
